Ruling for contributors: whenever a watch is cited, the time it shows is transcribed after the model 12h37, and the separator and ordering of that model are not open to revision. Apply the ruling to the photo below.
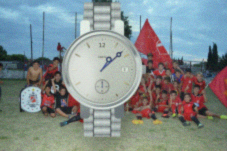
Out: 1h08
